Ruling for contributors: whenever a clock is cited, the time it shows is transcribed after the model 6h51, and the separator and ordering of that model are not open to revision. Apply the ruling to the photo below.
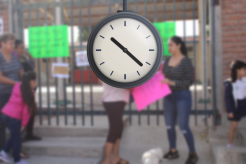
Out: 10h22
